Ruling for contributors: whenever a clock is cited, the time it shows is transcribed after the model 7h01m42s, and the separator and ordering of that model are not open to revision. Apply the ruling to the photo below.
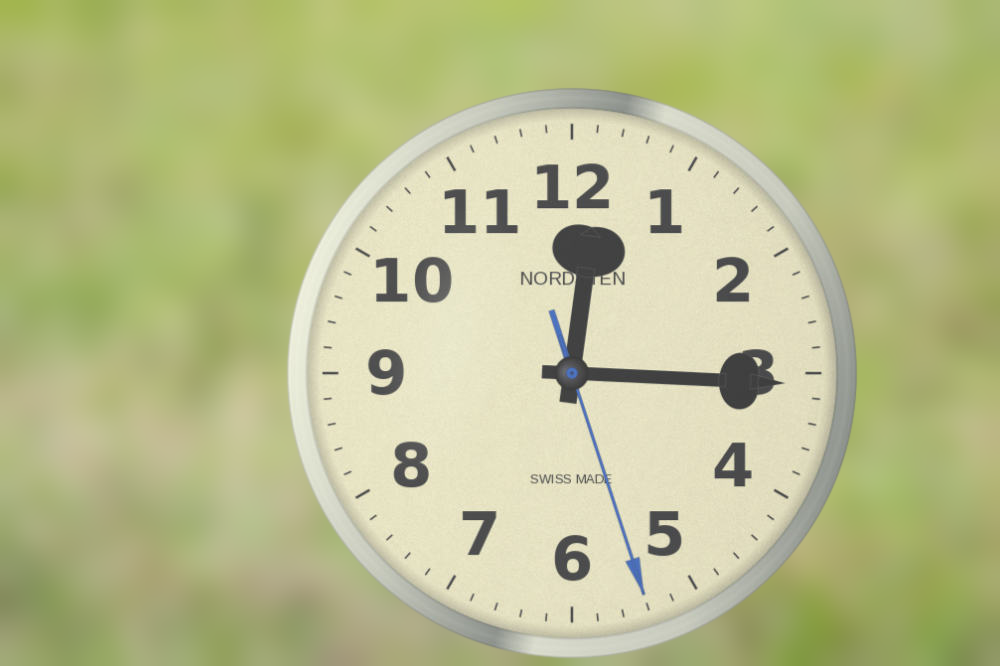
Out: 12h15m27s
